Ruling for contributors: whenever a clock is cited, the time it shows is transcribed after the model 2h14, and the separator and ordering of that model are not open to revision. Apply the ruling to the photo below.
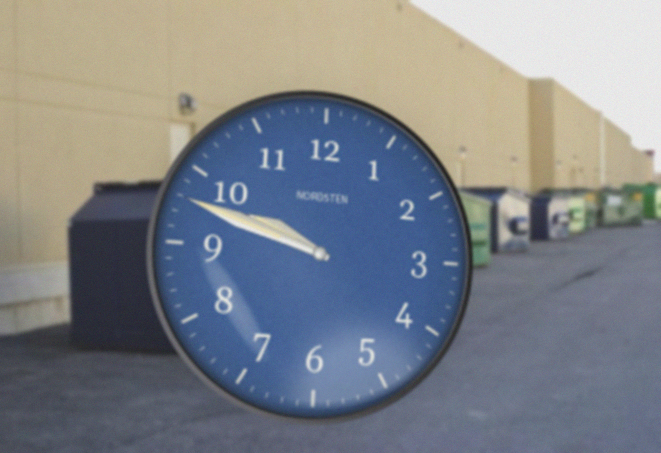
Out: 9h48
